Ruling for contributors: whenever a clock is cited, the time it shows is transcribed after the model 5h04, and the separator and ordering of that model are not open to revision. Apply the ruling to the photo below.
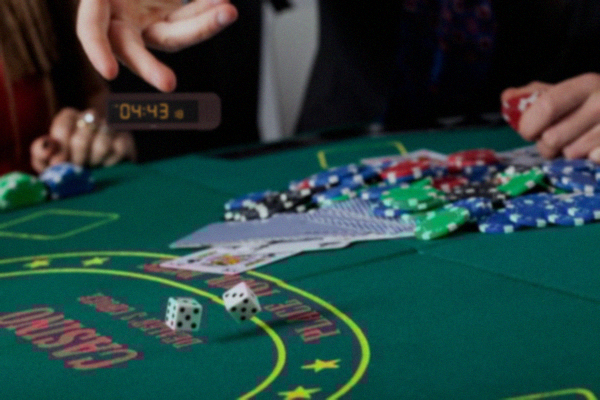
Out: 4h43
